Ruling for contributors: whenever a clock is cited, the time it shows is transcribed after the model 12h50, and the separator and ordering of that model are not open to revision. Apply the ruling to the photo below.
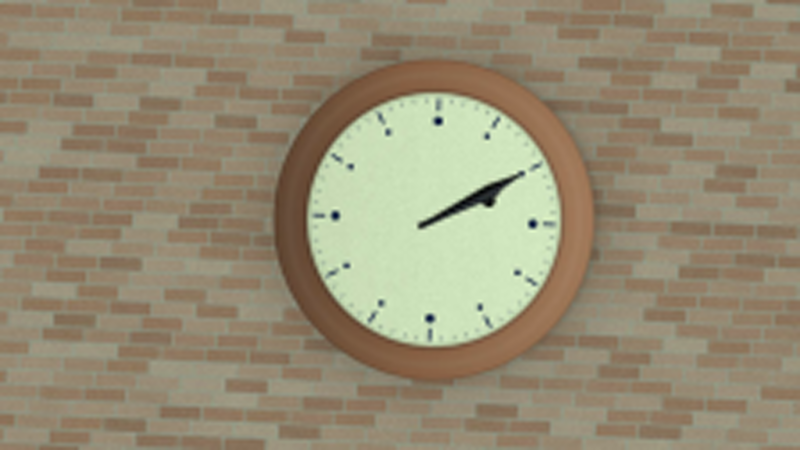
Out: 2h10
